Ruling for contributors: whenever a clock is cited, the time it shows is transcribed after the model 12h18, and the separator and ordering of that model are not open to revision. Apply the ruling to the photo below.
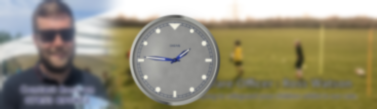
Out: 1h46
